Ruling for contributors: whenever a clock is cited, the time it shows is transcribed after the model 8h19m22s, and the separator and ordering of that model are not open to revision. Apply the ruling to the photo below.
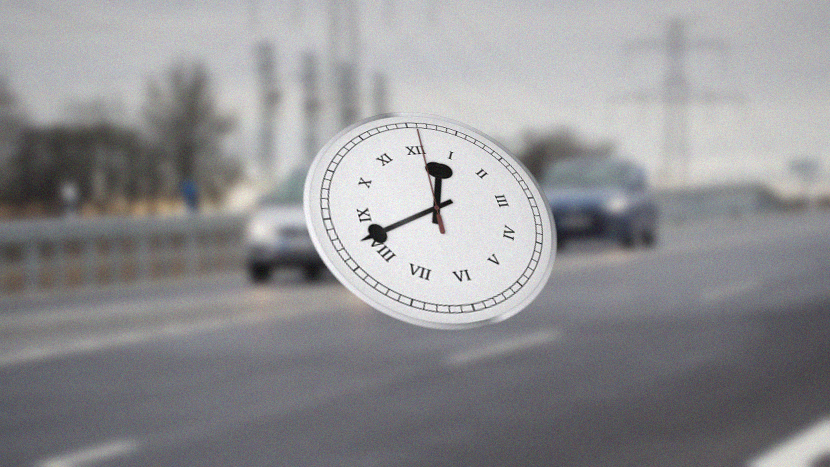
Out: 12h42m01s
